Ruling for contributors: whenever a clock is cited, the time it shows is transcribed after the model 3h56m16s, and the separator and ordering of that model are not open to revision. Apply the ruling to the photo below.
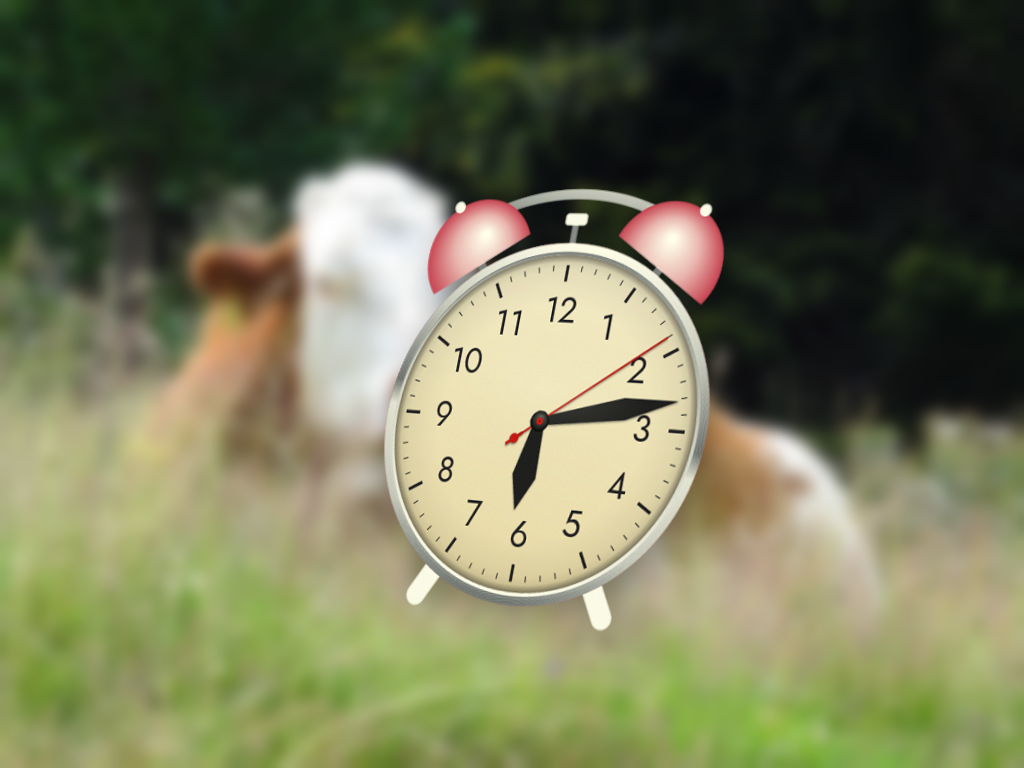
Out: 6h13m09s
